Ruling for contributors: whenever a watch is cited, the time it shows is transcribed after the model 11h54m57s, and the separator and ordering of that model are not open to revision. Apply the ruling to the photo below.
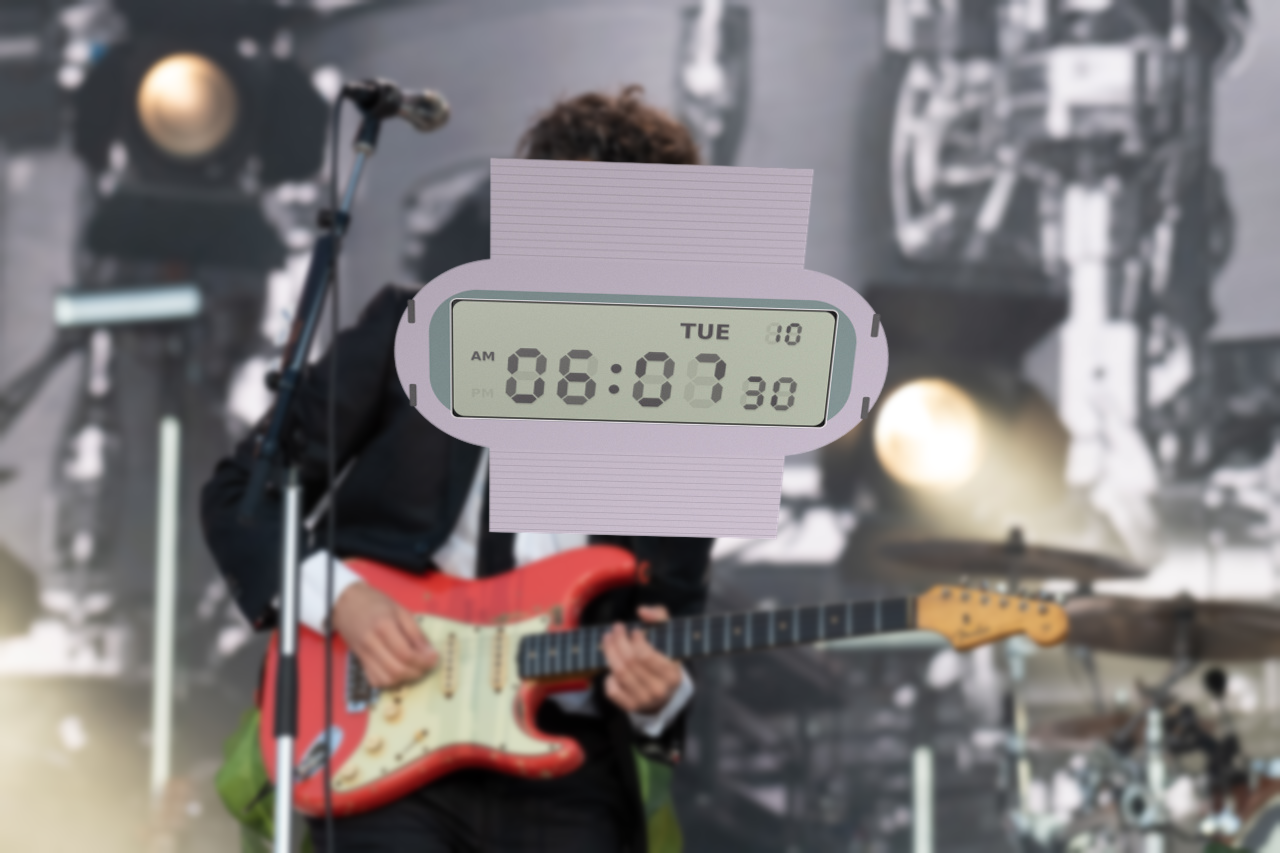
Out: 6h07m30s
